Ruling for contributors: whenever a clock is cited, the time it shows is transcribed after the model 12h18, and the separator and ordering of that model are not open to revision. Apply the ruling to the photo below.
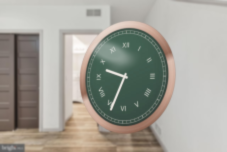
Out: 9h34
